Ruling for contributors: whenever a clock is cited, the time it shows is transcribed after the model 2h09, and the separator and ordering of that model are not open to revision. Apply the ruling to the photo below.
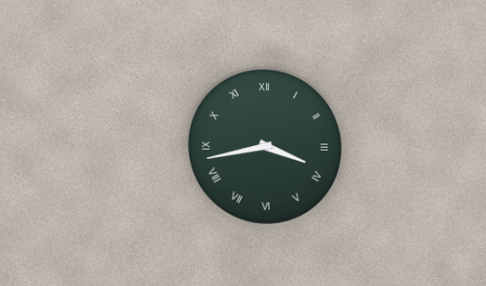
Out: 3h43
